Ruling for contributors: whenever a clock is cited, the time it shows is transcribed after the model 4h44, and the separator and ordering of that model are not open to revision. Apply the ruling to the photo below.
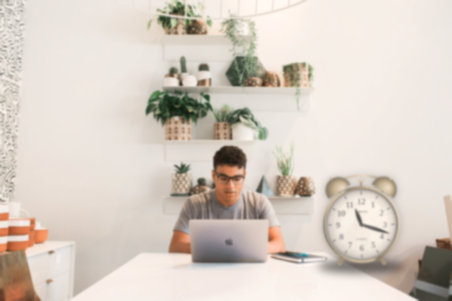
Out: 11h18
